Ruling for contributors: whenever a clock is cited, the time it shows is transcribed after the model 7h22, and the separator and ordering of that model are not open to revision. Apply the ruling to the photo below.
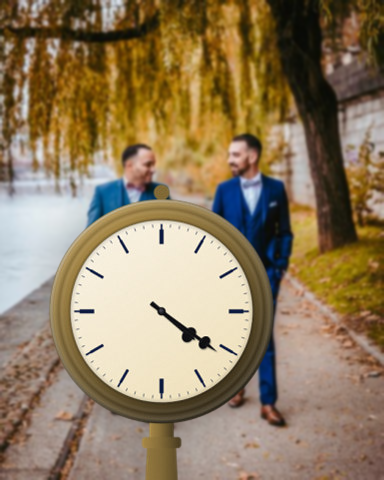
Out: 4h21
